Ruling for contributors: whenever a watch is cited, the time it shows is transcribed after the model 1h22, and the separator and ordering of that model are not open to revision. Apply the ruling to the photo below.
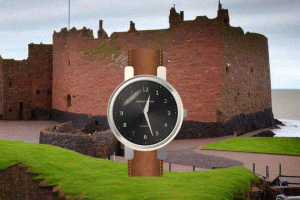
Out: 12h27
